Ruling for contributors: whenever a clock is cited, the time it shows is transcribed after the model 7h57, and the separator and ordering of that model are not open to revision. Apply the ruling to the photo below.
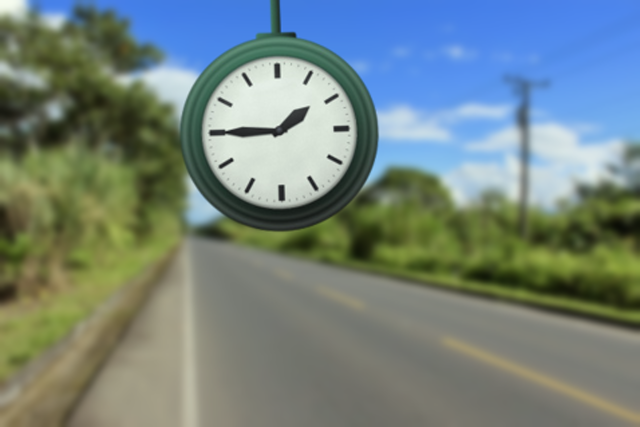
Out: 1h45
